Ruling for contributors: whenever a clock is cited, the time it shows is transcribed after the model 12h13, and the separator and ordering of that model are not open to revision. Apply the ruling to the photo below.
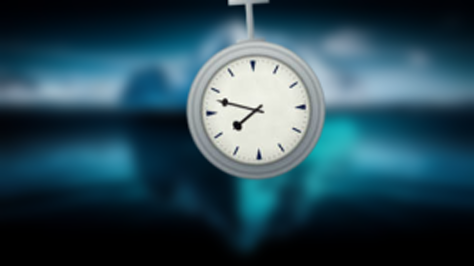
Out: 7h48
